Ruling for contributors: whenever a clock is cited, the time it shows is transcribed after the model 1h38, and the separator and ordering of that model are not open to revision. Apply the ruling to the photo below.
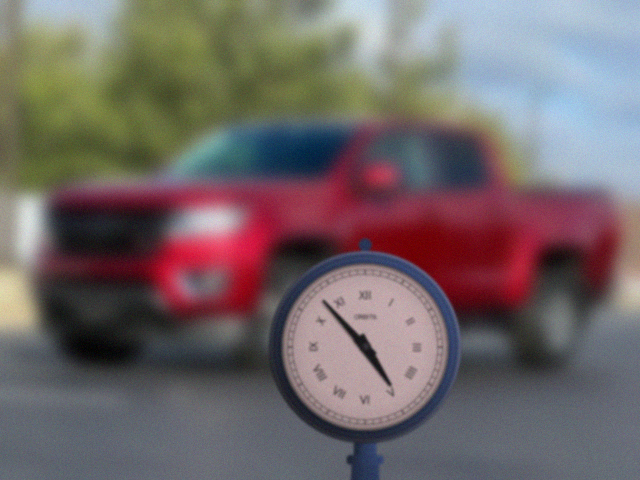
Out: 4h53
